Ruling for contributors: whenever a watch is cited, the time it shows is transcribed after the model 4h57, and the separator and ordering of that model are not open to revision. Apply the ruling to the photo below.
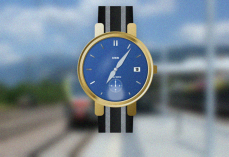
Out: 7h06
